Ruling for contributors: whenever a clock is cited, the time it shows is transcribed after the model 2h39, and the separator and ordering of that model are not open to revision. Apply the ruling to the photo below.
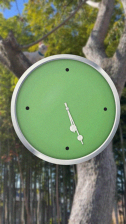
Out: 5h26
